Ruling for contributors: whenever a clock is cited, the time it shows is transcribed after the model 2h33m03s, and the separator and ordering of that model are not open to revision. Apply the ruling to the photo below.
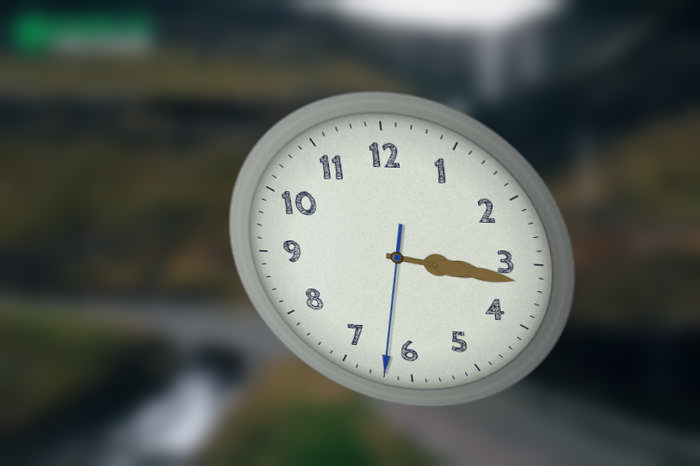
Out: 3h16m32s
